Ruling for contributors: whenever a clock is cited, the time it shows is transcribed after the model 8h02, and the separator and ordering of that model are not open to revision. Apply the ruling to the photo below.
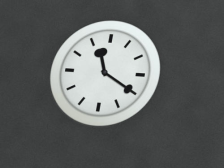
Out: 11h20
